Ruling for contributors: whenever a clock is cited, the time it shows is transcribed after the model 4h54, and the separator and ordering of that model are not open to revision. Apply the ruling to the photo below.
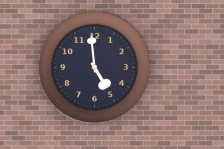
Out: 4h59
